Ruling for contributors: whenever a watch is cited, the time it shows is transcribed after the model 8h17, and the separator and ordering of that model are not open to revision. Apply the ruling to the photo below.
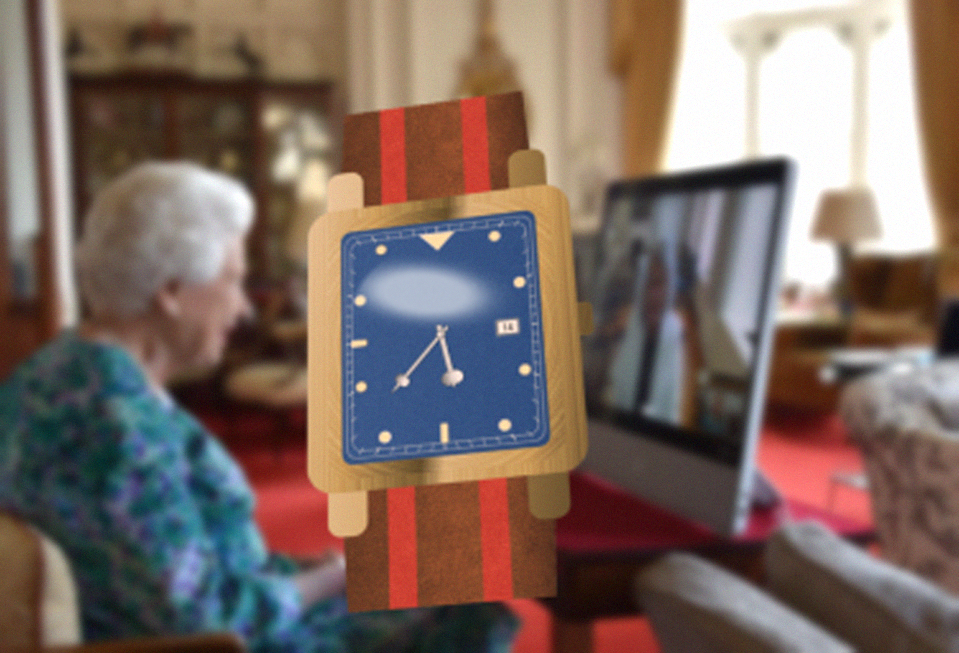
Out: 5h37
